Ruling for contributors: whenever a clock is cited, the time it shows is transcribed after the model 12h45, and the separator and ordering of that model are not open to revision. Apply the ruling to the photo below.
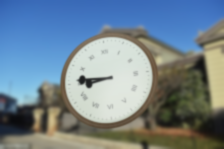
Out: 8h46
